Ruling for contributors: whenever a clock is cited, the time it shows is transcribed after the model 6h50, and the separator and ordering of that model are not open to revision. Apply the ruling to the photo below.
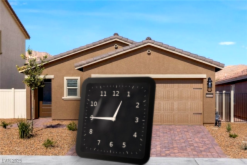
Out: 12h45
